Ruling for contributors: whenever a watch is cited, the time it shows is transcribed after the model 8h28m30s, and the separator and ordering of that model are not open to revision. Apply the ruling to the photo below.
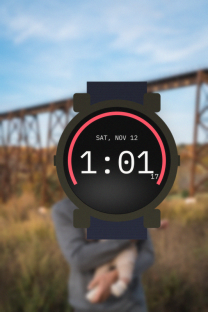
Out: 1h01m17s
